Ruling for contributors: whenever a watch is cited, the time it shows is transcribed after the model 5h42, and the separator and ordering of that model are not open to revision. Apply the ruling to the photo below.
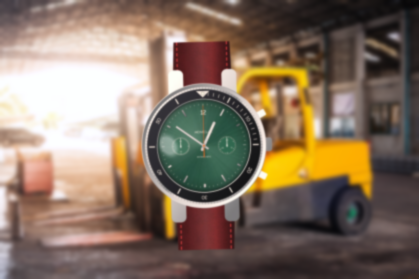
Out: 12h51
